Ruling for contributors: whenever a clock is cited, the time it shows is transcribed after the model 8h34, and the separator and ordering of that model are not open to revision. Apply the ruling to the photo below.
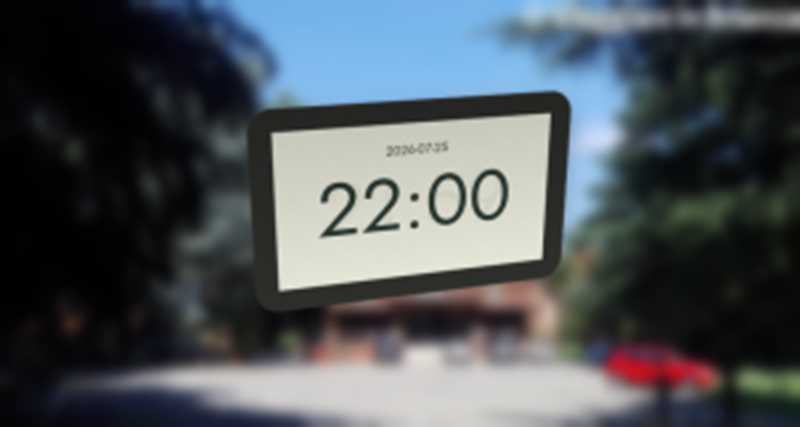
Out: 22h00
